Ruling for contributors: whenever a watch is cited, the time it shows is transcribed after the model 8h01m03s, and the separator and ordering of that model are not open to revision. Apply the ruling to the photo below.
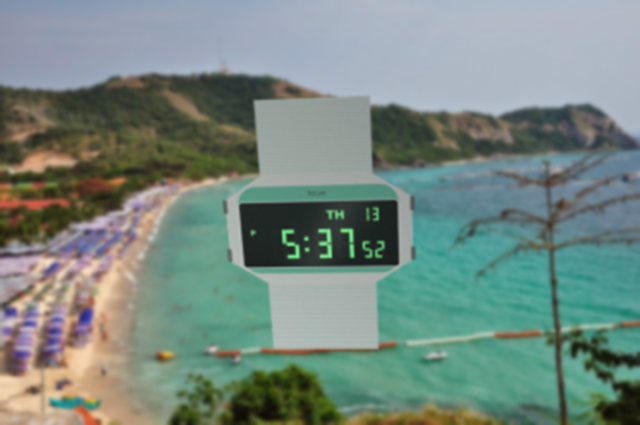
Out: 5h37m52s
